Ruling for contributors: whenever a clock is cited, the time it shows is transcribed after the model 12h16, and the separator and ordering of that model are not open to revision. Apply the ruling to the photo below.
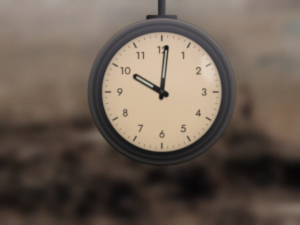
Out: 10h01
